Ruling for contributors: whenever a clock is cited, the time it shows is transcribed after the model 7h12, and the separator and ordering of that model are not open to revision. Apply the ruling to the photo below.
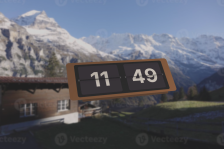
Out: 11h49
